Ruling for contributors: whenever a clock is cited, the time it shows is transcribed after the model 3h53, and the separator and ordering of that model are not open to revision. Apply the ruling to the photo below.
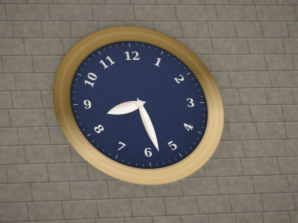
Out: 8h28
